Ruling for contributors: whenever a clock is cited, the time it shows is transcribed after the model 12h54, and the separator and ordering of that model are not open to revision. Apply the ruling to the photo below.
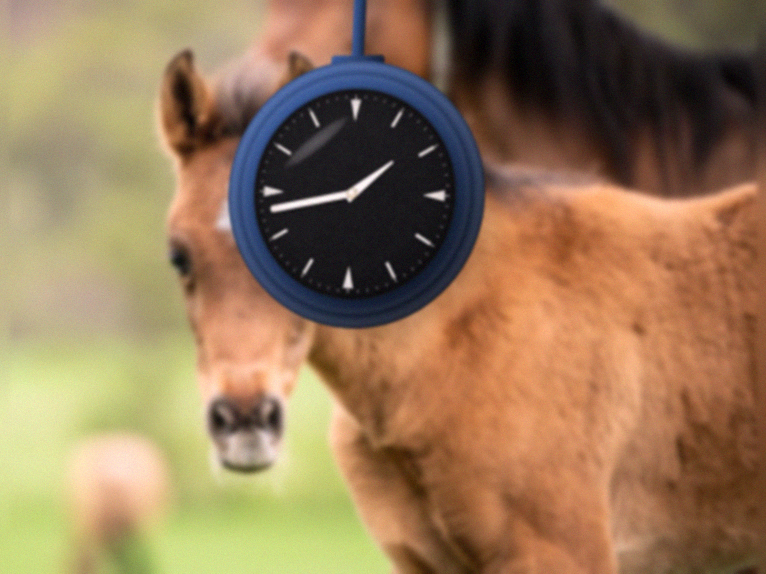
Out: 1h43
